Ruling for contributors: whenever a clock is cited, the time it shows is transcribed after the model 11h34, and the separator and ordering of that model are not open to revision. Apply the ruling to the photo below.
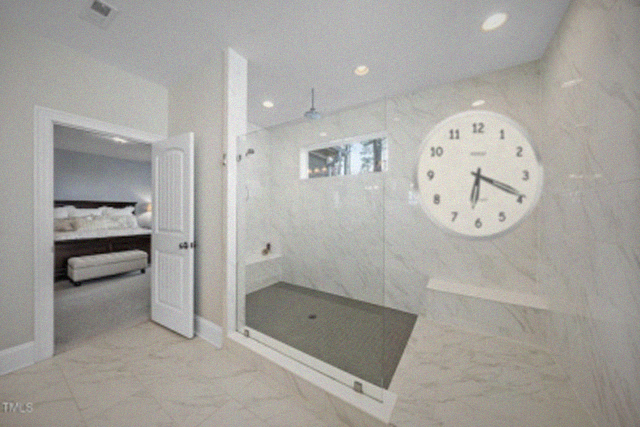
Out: 6h19
